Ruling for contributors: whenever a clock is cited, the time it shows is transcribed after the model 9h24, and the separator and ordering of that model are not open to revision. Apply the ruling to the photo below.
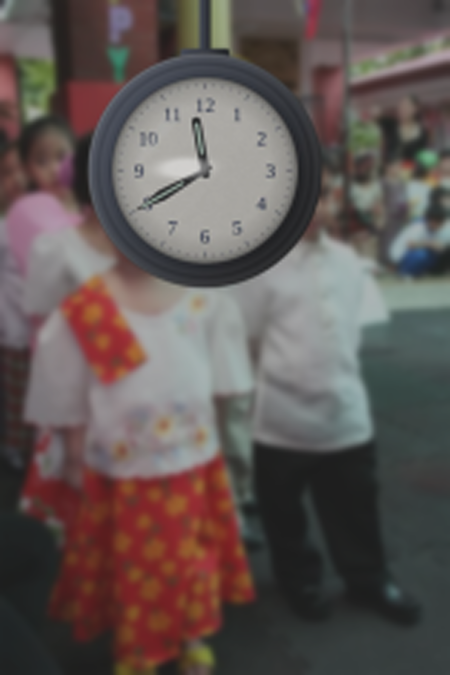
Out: 11h40
